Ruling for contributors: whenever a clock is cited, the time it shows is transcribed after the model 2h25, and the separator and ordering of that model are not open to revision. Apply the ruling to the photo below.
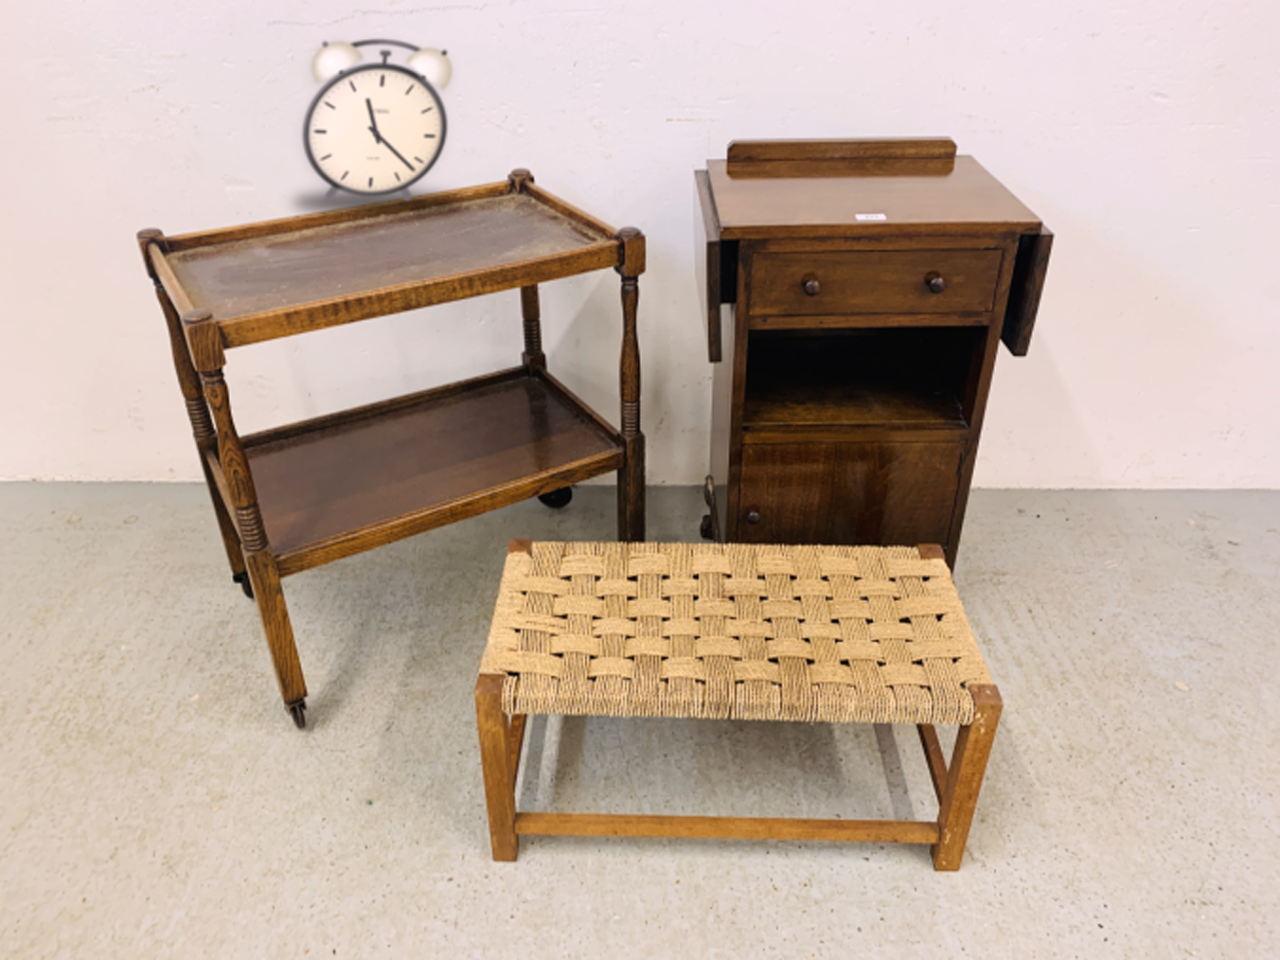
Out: 11h22
